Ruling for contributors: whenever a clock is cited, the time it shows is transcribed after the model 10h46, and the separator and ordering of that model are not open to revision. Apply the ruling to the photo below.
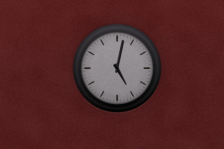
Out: 5h02
